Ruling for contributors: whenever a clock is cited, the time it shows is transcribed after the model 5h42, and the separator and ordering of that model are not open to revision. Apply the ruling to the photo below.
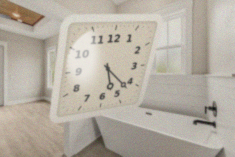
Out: 5h22
